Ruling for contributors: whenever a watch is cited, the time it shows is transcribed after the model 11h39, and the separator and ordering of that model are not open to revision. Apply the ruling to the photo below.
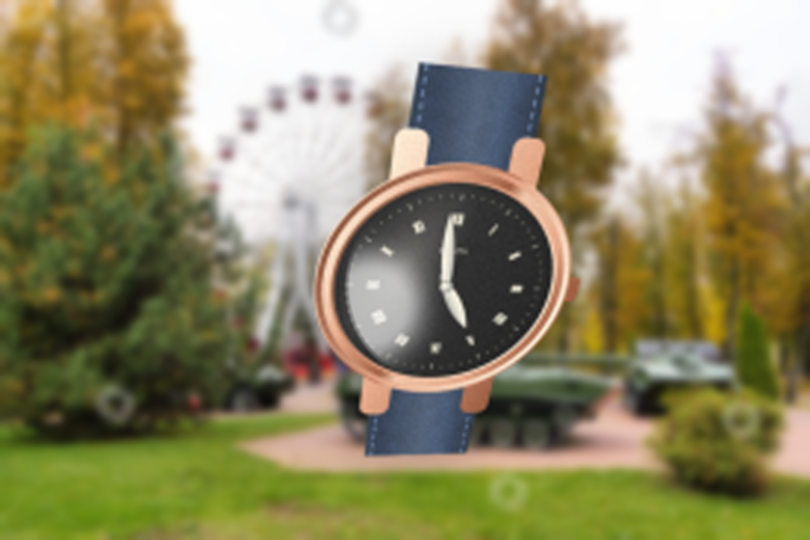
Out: 4h59
